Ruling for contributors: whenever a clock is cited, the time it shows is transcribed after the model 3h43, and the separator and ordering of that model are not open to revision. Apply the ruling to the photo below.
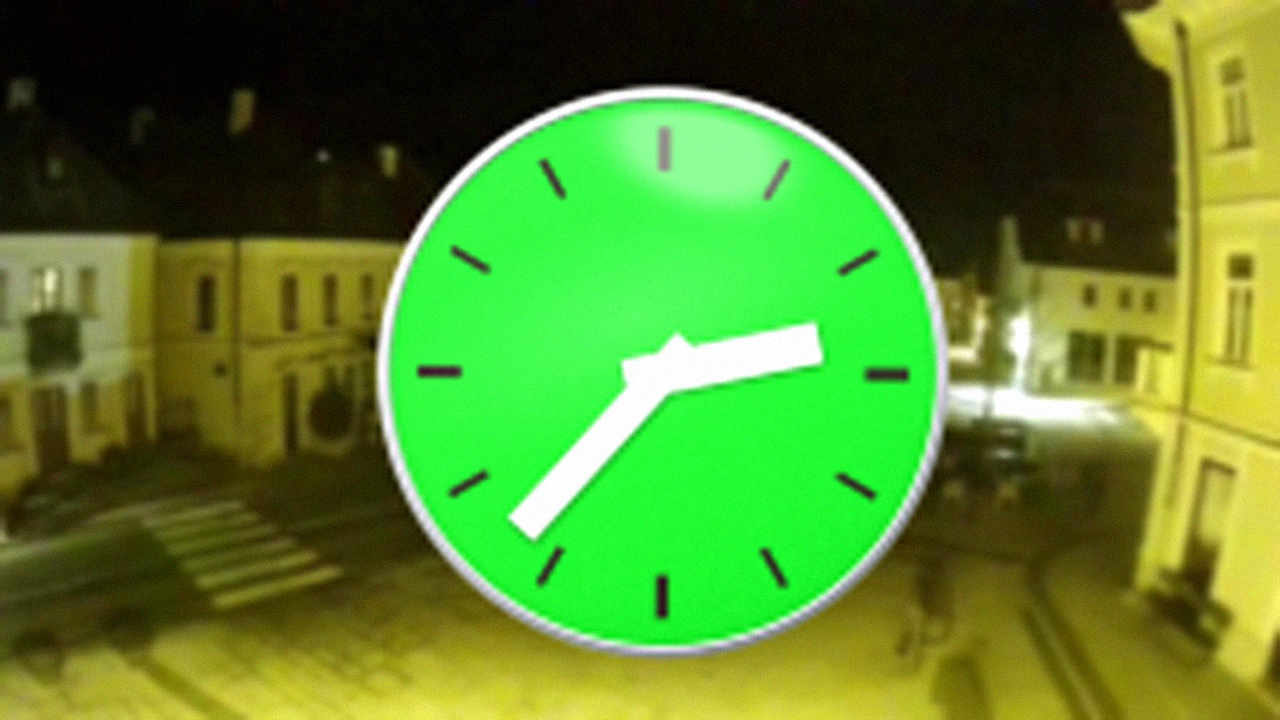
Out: 2h37
